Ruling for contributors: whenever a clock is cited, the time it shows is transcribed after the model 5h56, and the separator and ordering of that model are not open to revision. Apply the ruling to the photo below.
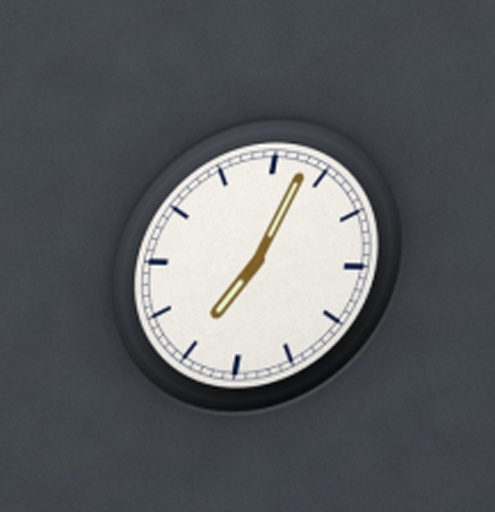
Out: 7h03
